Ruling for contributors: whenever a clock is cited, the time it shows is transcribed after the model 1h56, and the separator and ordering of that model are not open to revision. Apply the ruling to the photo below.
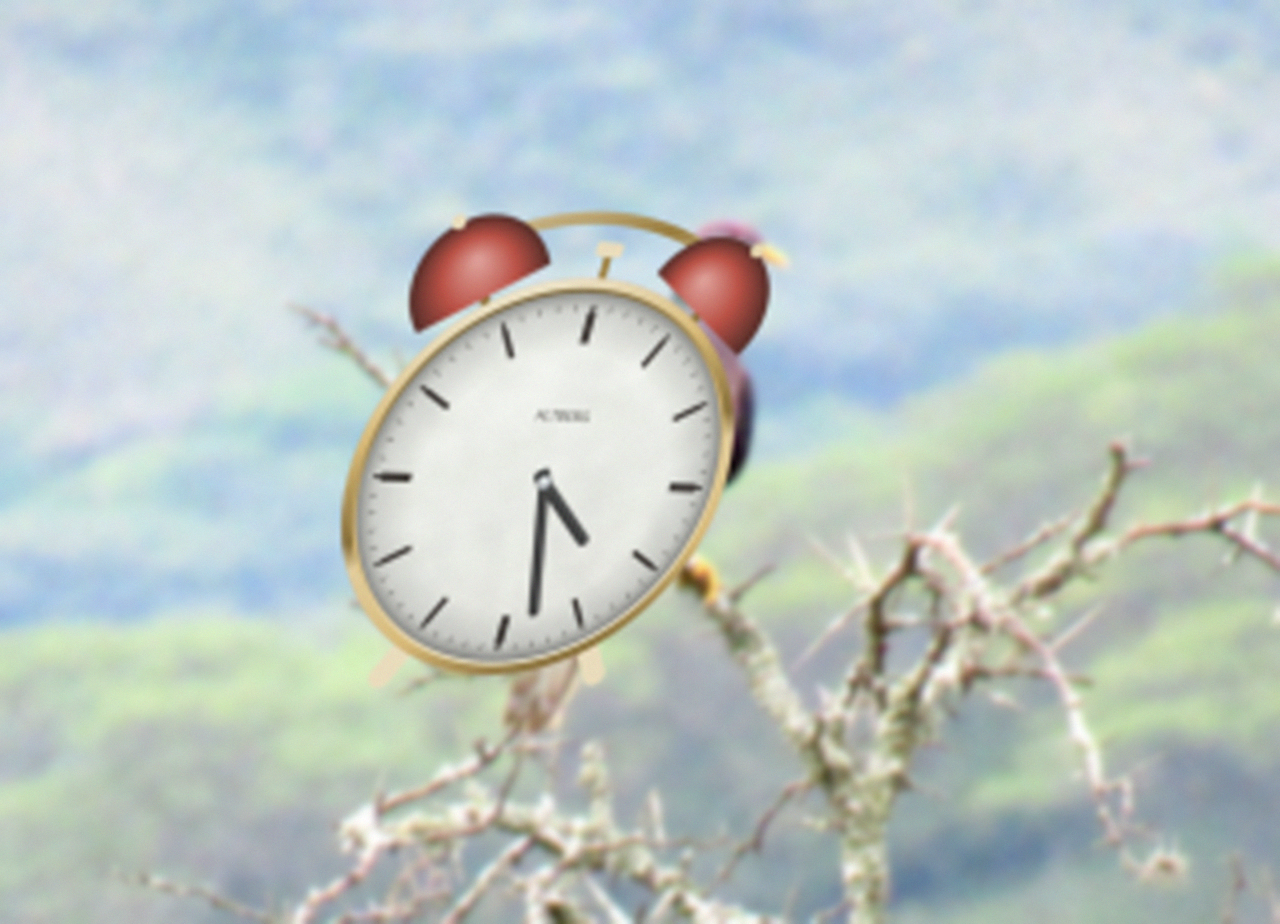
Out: 4h28
